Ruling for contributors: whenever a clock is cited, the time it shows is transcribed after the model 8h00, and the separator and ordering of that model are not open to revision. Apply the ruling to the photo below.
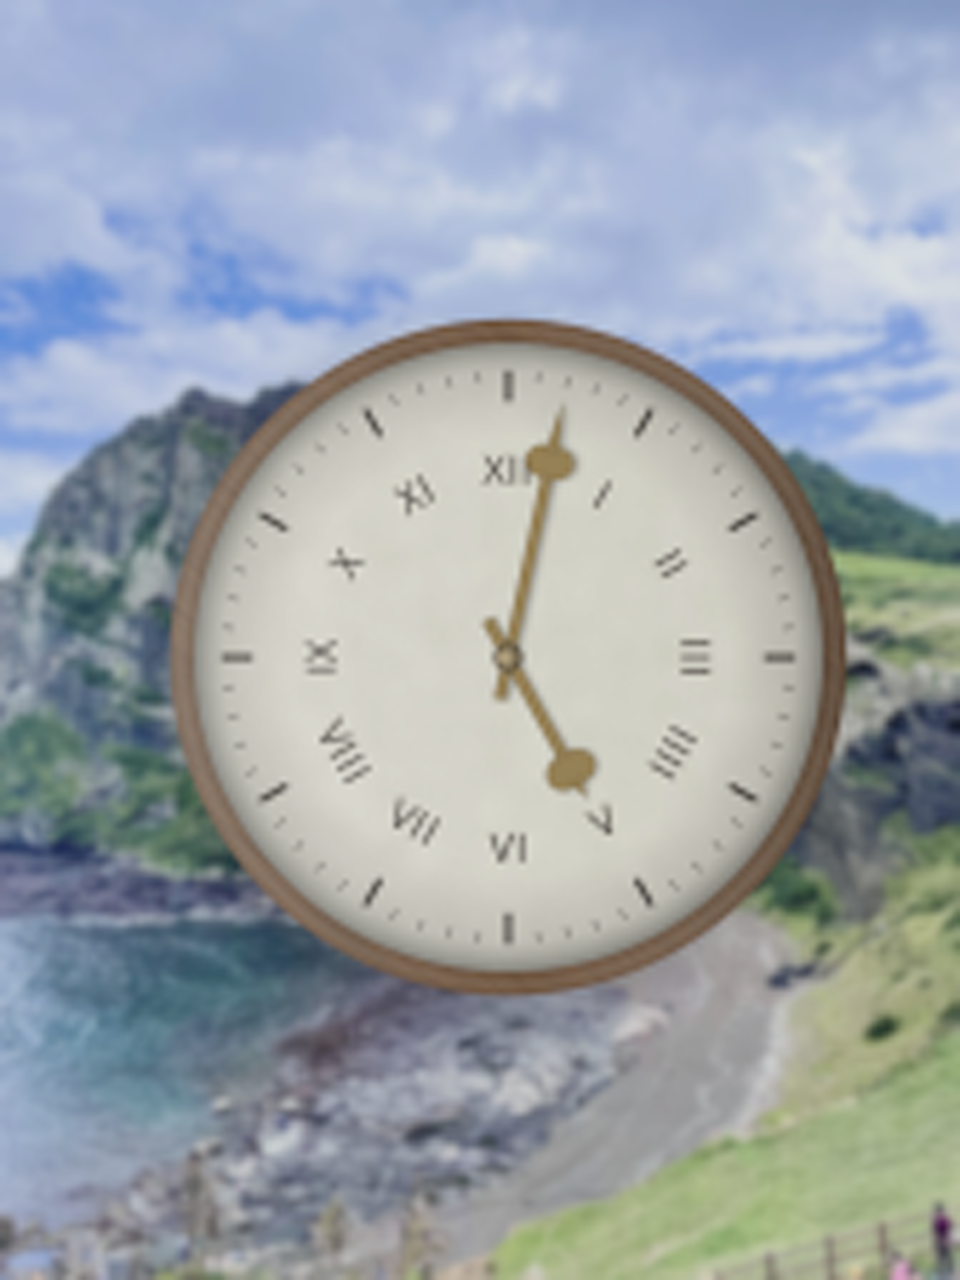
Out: 5h02
